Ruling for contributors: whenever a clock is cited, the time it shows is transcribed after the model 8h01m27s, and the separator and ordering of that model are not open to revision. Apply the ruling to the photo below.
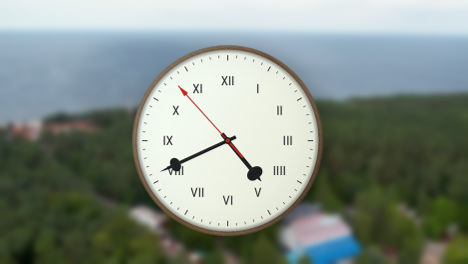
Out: 4h40m53s
